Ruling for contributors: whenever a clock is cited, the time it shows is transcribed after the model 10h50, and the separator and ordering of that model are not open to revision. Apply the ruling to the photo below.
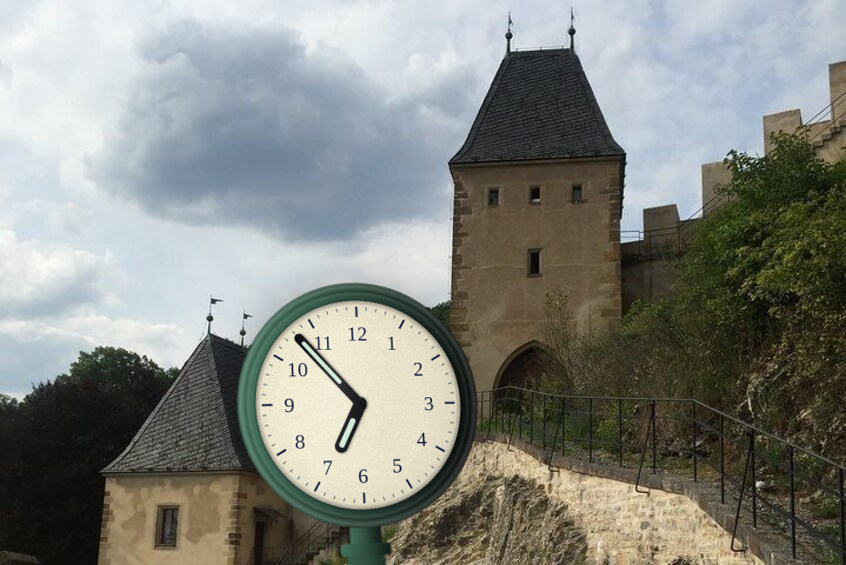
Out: 6h53
